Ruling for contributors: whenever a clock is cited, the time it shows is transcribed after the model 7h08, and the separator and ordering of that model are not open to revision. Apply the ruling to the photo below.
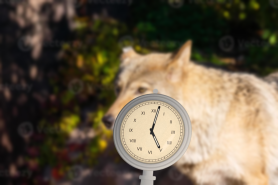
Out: 5h02
